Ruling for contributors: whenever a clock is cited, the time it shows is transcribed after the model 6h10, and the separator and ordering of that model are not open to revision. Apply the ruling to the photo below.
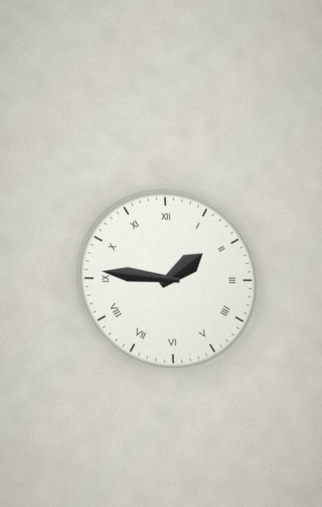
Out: 1h46
